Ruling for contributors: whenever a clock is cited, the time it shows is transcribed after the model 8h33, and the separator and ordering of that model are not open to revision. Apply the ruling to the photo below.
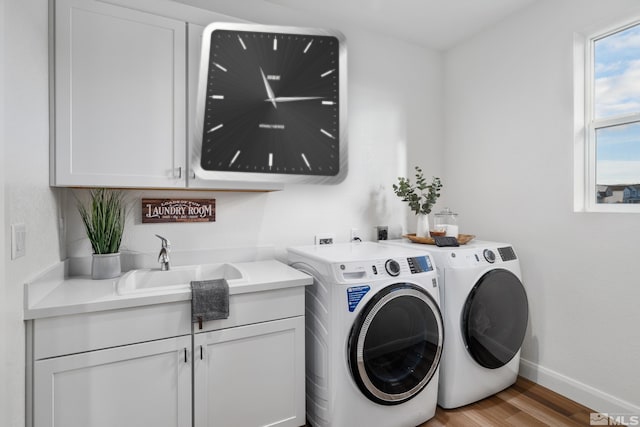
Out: 11h14
